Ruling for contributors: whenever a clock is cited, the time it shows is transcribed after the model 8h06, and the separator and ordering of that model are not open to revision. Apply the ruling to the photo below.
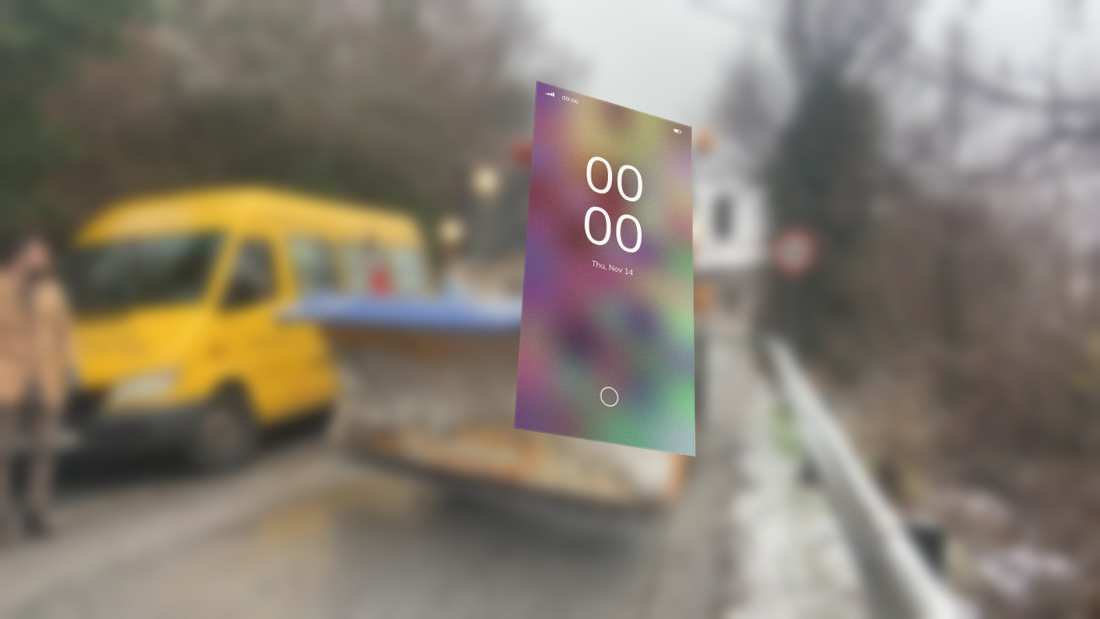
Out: 0h00
